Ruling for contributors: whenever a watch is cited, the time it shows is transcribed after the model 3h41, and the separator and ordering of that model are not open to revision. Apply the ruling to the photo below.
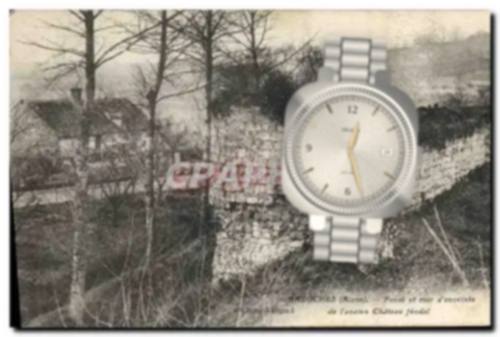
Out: 12h27
